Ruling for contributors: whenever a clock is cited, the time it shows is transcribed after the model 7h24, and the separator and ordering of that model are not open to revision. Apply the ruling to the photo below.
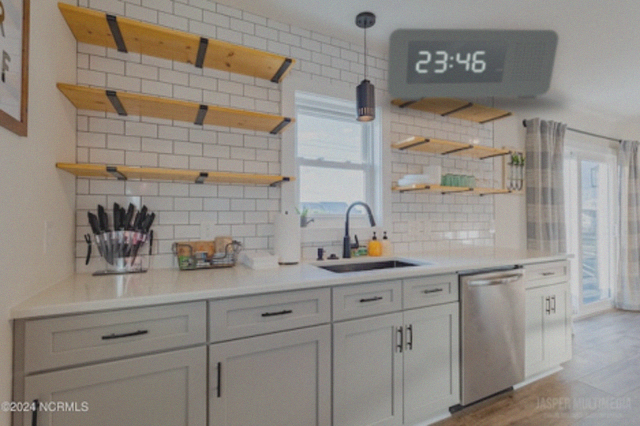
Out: 23h46
